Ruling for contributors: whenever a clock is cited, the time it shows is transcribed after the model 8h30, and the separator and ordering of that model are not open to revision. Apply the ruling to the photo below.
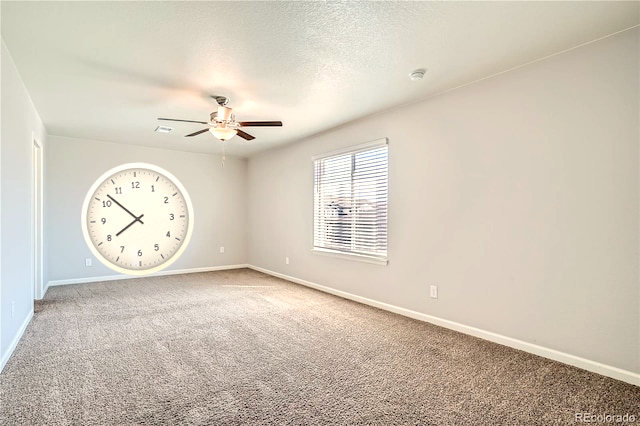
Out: 7h52
